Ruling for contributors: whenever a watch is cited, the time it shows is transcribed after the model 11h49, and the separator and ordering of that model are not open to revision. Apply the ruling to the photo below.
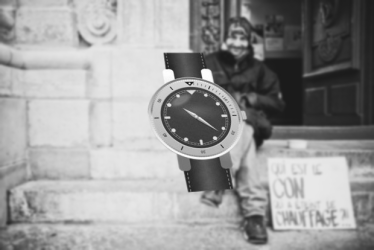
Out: 10h22
